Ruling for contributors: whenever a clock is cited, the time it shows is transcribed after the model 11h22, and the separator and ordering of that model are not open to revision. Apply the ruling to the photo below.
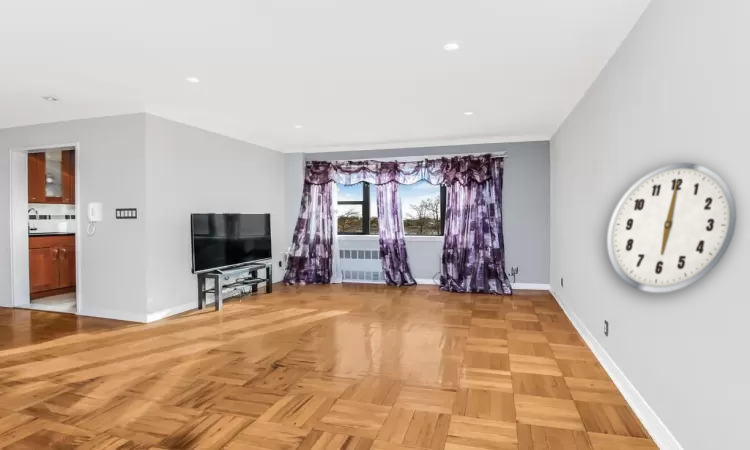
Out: 6h00
